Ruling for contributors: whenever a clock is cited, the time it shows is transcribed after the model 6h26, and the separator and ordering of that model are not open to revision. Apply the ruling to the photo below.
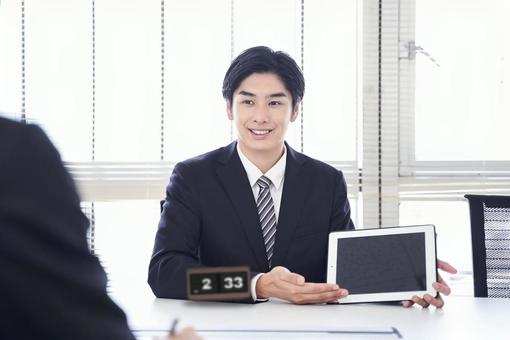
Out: 2h33
